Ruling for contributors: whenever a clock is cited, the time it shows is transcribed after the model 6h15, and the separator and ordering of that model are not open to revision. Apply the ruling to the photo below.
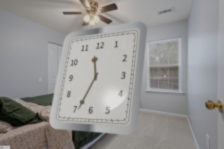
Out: 11h34
